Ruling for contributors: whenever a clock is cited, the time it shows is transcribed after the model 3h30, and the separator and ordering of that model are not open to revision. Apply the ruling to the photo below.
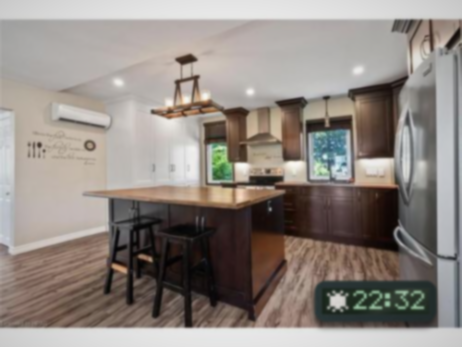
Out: 22h32
